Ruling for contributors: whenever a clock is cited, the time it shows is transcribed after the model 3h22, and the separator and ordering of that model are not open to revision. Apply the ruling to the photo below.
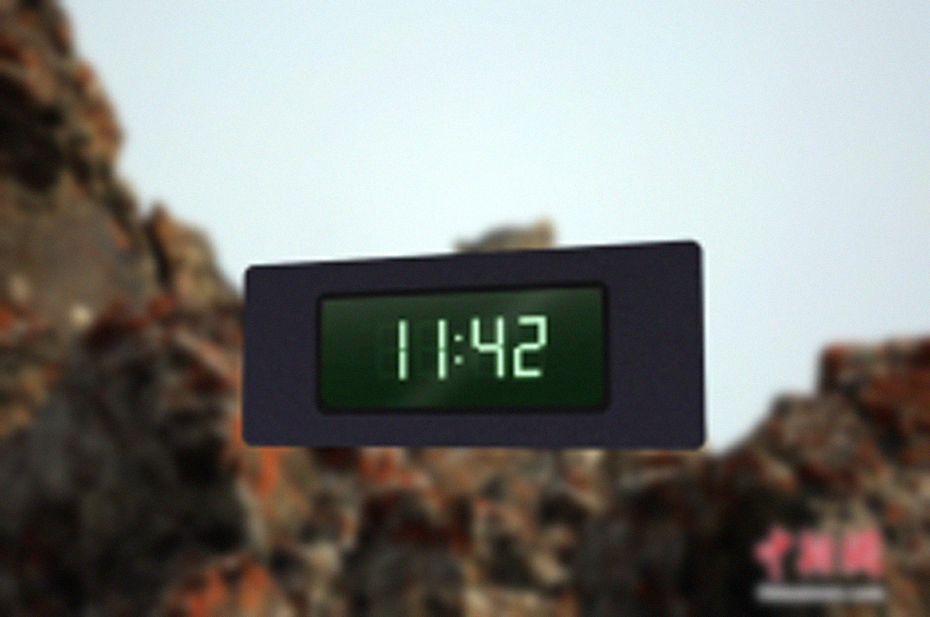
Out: 11h42
